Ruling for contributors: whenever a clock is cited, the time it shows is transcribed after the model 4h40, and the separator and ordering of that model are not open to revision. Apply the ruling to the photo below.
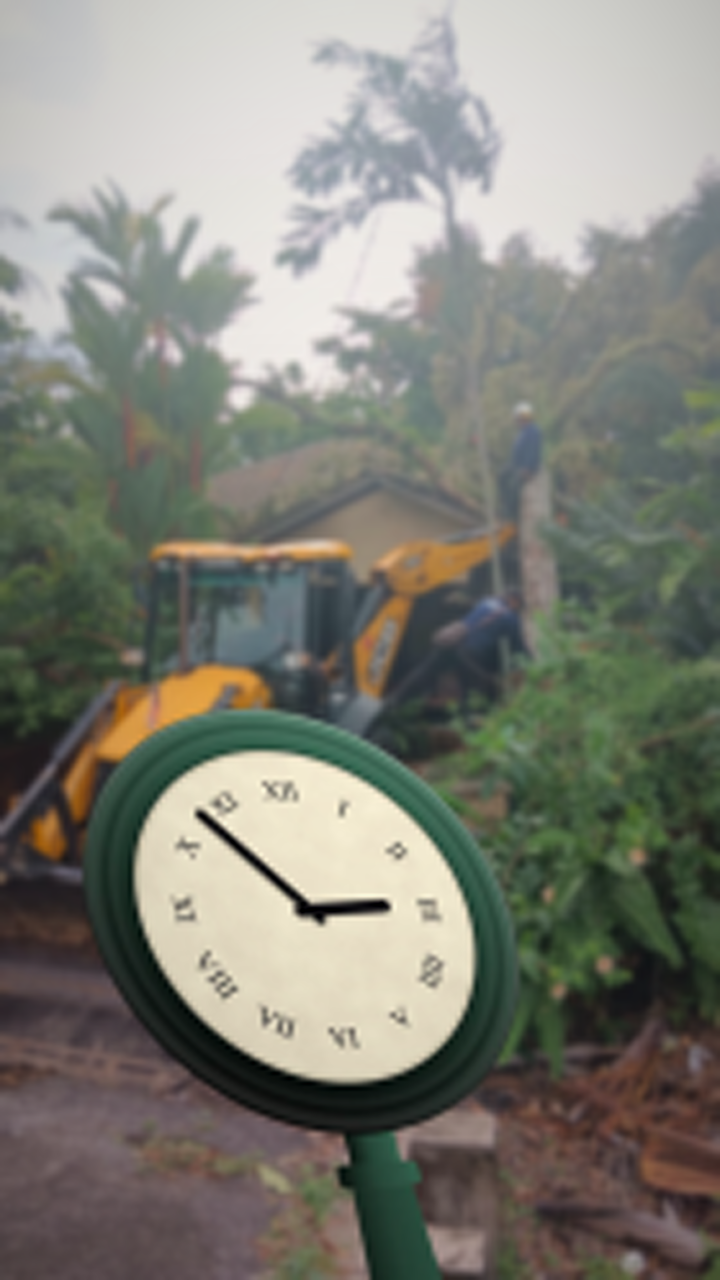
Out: 2h53
